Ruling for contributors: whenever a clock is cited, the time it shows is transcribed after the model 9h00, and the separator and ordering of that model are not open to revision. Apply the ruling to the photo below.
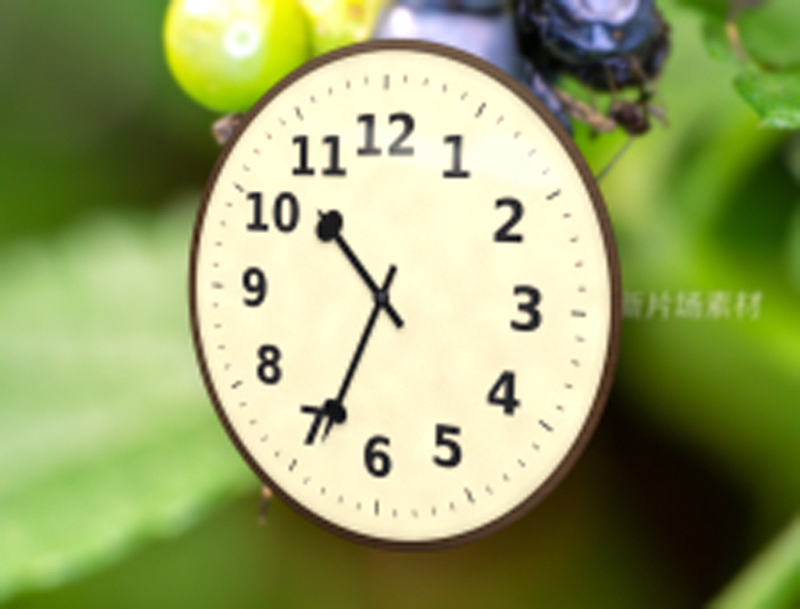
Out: 10h34
